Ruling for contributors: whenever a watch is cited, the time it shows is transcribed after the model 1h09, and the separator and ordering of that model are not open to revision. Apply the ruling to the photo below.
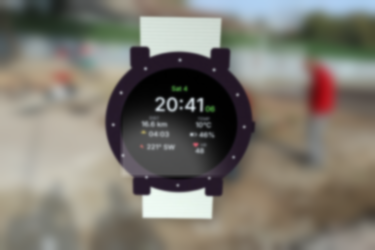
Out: 20h41
